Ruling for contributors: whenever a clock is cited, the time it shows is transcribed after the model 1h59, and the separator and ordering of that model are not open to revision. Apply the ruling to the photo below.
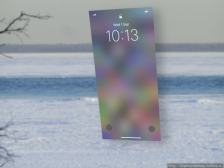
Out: 10h13
